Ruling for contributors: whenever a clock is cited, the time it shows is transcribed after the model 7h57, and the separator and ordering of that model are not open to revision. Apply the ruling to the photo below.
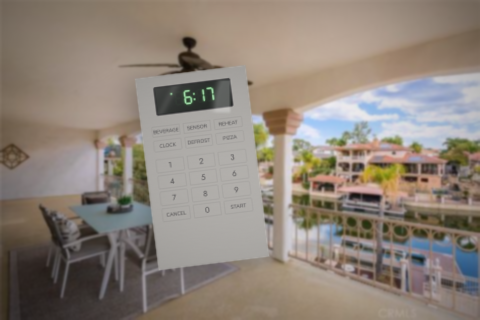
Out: 6h17
